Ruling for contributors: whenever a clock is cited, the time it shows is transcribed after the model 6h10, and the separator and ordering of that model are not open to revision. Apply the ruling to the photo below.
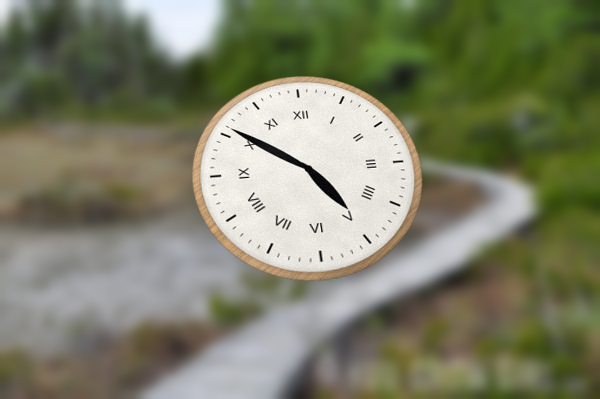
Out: 4h51
